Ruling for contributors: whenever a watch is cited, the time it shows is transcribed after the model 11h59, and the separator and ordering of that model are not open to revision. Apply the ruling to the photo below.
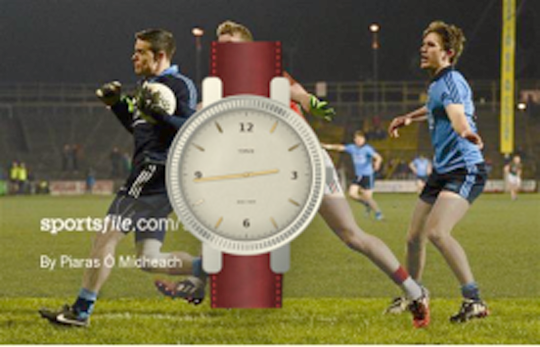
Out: 2h44
